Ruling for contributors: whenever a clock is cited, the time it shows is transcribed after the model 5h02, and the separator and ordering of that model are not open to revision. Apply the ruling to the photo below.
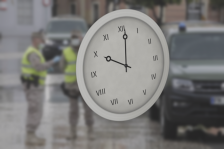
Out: 10h01
